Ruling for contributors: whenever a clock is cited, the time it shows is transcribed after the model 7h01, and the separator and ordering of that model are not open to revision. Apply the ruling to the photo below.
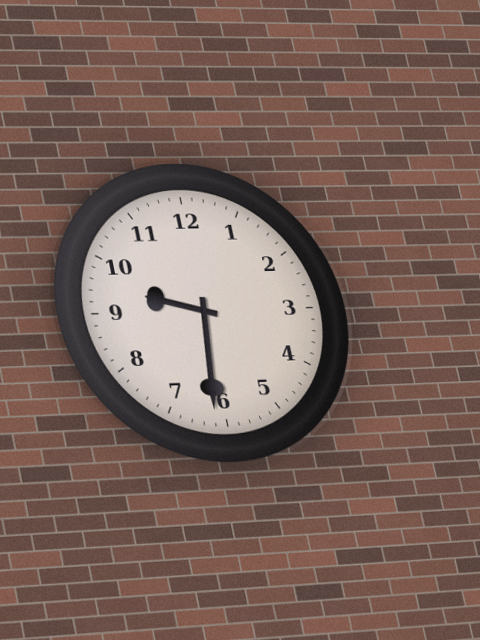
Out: 9h31
